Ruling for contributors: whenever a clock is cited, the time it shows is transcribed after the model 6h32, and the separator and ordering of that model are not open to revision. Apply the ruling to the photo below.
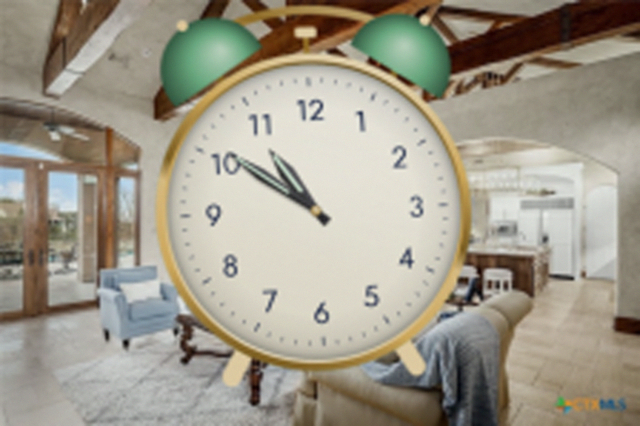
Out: 10h51
